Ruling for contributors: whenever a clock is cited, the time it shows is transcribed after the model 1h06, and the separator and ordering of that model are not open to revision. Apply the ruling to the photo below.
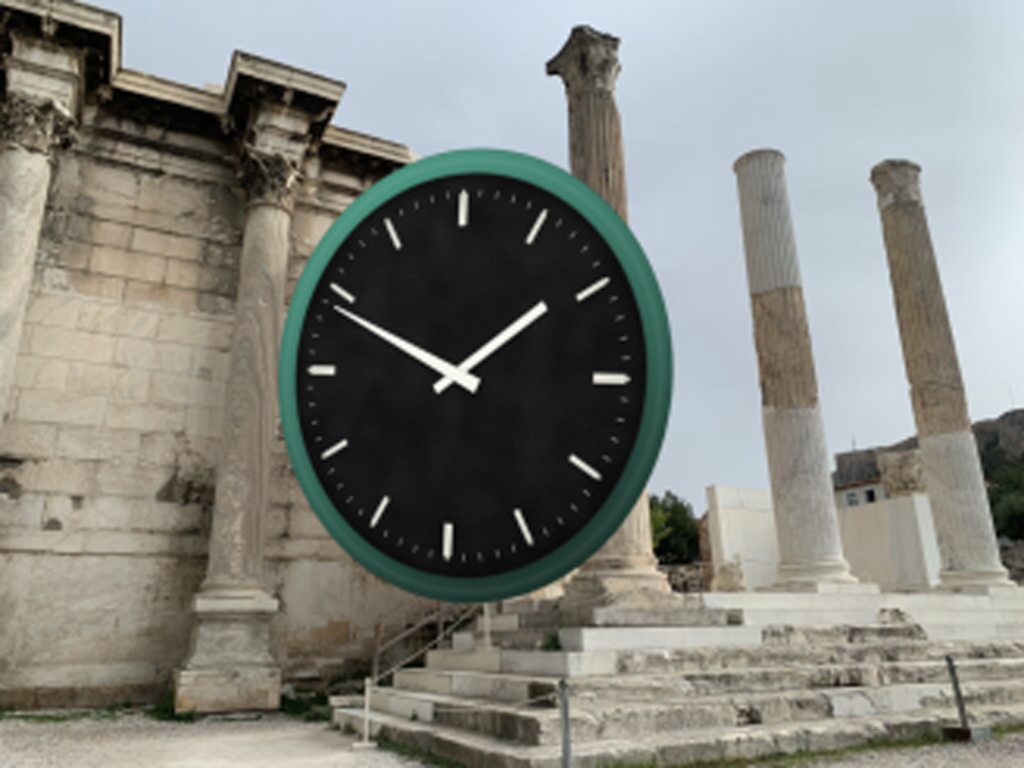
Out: 1h49
